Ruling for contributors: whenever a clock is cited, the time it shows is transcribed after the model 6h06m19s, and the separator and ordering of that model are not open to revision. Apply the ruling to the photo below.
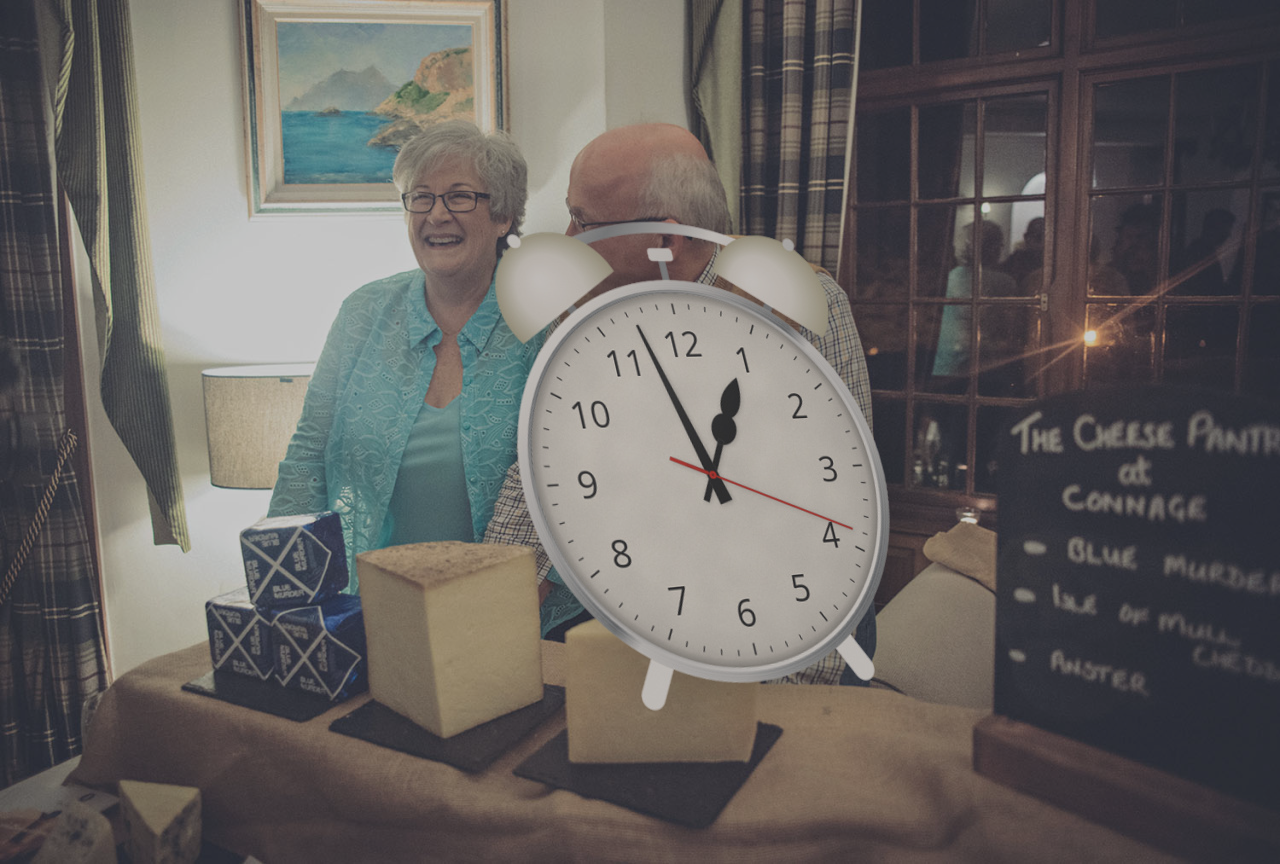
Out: 12h57m19s
